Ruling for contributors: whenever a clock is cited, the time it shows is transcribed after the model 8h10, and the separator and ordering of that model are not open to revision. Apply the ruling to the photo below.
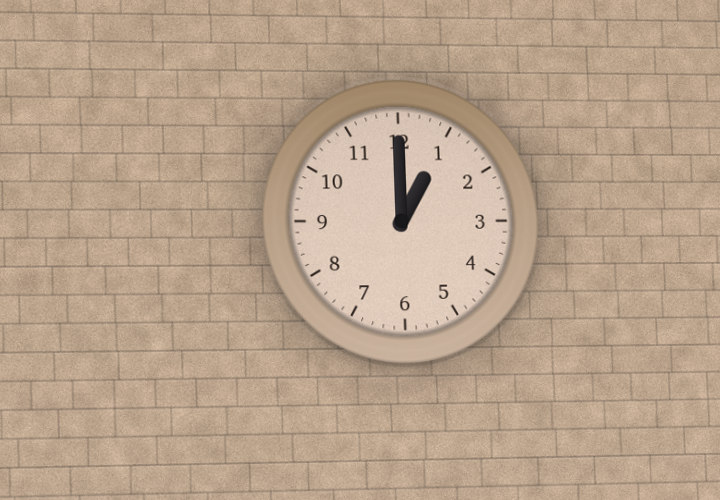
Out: 1h00
